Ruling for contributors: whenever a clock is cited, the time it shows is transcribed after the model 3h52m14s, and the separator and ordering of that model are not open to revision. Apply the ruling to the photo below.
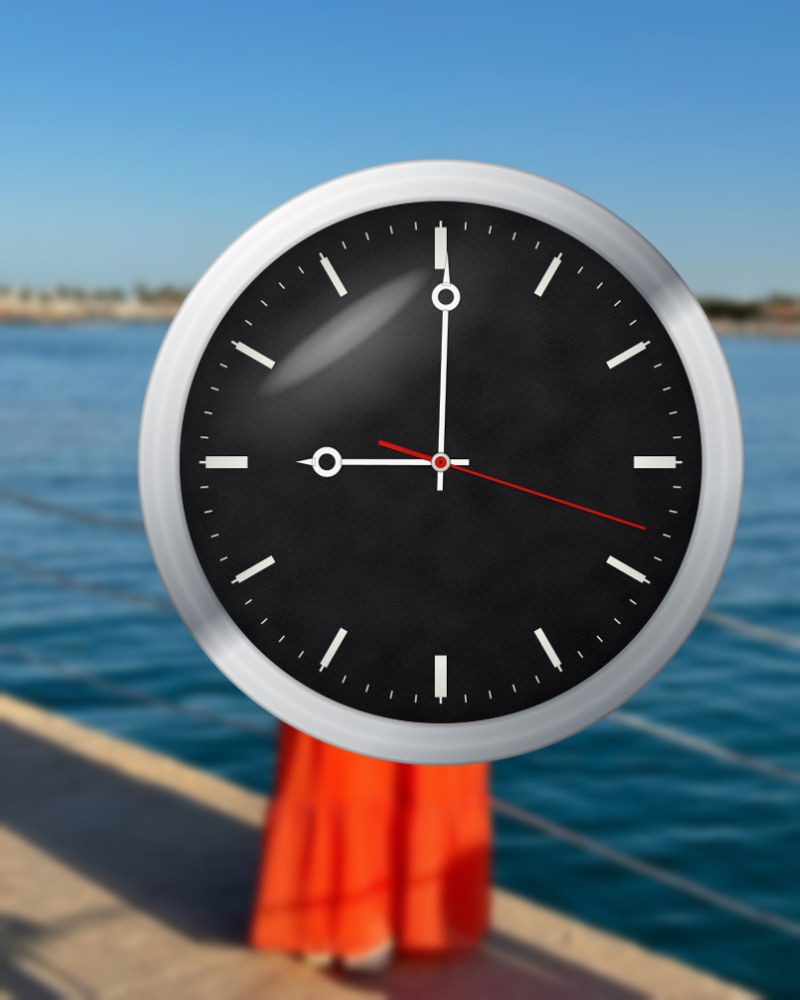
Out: 9h00m18s
